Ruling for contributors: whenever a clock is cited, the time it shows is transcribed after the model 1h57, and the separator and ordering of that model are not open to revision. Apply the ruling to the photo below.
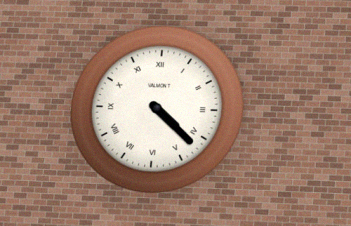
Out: 4h22
